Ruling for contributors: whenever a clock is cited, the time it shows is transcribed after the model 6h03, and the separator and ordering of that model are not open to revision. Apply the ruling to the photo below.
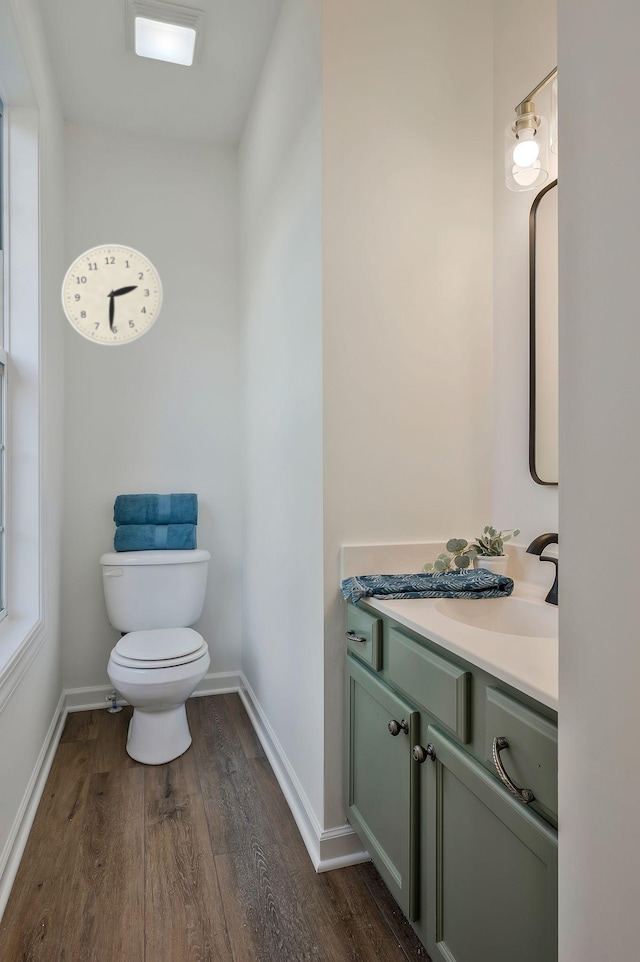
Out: 2h31
